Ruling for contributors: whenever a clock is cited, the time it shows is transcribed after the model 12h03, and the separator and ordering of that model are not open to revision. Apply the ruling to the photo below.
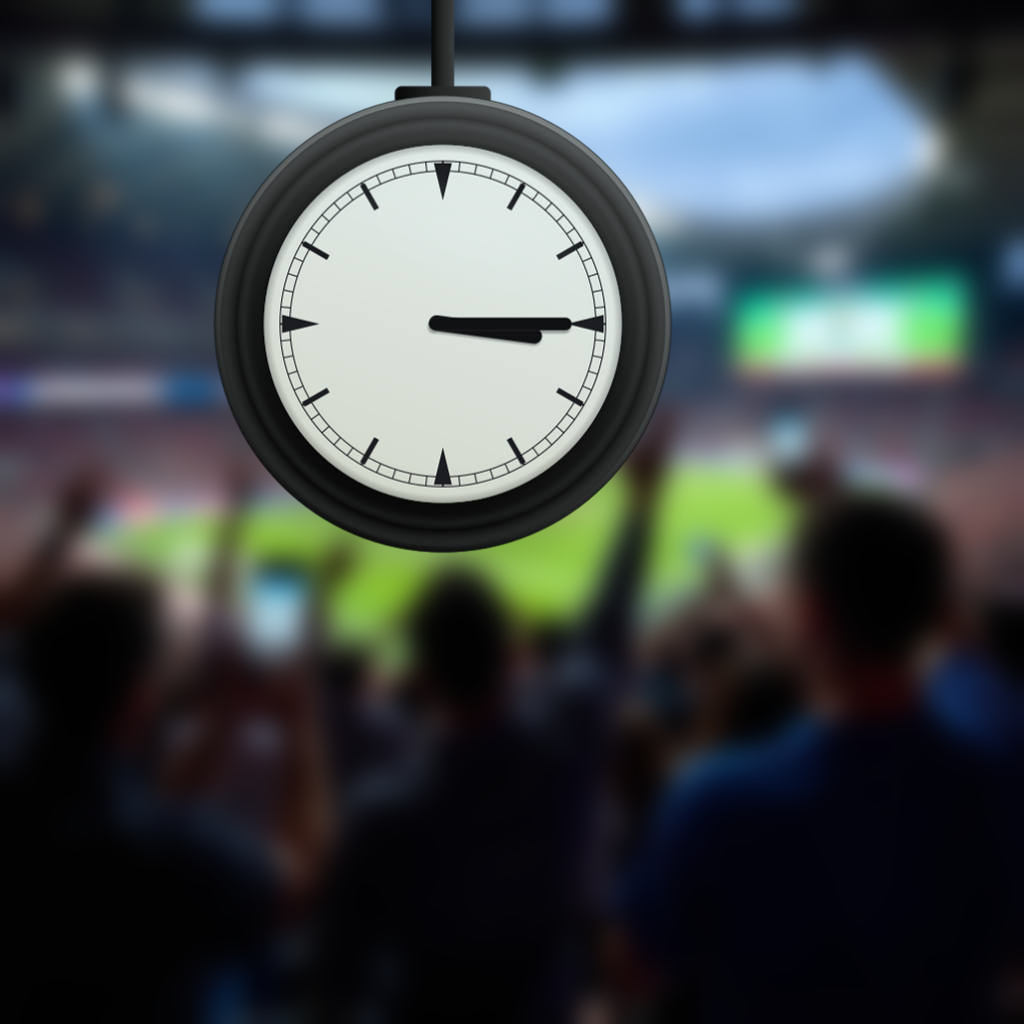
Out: 3h15
